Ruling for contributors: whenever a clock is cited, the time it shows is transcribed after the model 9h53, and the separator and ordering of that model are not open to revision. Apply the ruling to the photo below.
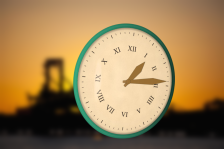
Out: 1h14
